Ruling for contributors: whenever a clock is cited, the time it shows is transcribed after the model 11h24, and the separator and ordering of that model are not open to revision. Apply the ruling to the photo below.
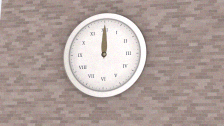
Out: 12h00
